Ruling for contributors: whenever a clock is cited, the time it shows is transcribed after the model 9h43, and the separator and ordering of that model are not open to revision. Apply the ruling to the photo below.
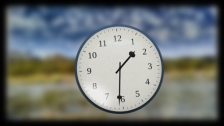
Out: 1h31
